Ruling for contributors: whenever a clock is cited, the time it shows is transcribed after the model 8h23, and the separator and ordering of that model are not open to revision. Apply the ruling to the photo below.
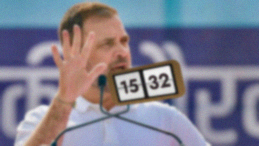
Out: 15h32
